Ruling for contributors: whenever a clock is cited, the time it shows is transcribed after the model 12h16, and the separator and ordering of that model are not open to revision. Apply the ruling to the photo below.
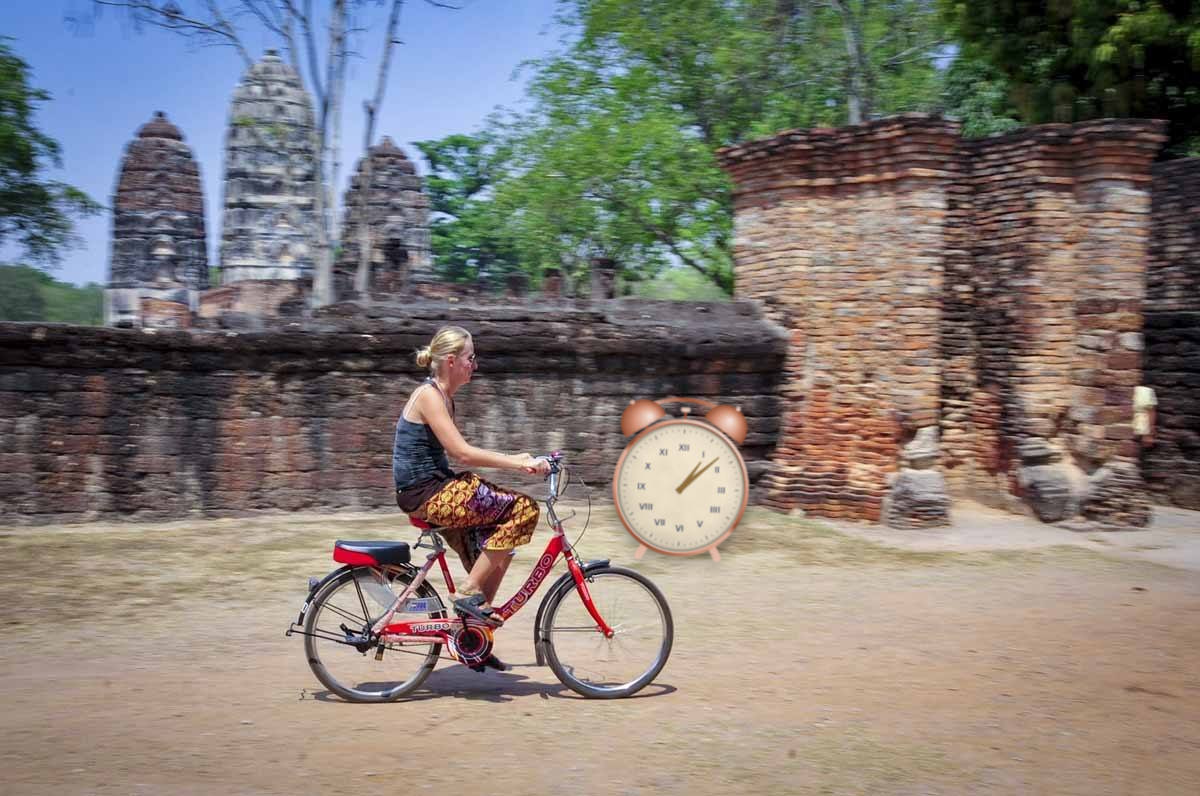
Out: 1h08
